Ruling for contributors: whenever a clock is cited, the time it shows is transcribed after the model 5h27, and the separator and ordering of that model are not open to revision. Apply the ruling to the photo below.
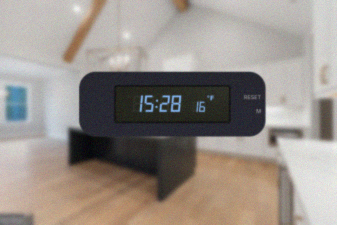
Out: 15h28
